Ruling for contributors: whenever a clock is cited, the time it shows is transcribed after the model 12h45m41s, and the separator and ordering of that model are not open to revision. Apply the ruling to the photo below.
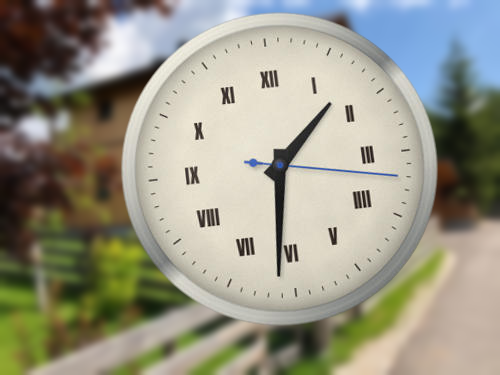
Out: 1h31m17s
